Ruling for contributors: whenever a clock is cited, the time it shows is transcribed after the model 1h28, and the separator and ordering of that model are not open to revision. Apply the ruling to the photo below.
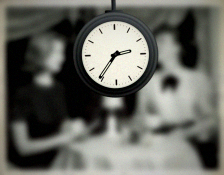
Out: 2h36
